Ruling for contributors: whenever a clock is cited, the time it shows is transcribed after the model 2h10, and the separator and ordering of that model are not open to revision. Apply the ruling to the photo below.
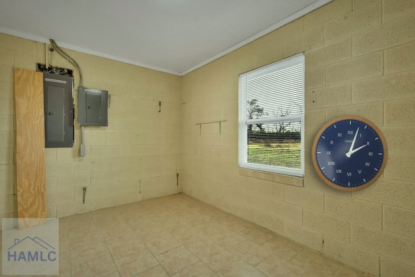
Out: 2h03
